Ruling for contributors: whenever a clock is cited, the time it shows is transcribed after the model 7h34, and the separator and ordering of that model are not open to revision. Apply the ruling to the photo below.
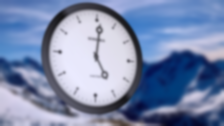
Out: 5h01
